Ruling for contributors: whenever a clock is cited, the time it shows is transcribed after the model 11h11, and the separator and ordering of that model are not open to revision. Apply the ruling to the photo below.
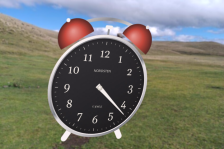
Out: 4h22
